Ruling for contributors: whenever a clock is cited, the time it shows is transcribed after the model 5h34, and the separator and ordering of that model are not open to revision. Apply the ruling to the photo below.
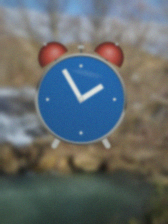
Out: 1h55
